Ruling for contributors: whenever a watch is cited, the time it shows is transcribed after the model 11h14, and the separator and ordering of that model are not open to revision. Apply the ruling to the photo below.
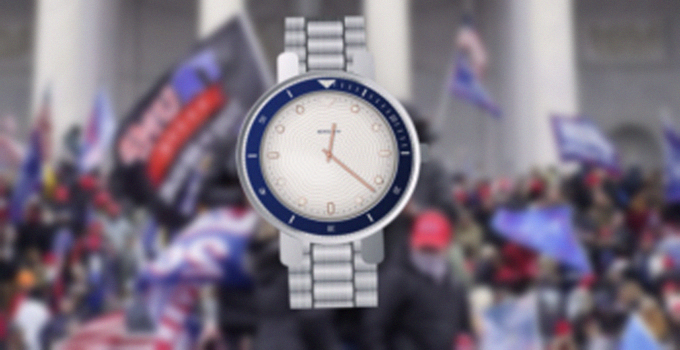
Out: 12h22
